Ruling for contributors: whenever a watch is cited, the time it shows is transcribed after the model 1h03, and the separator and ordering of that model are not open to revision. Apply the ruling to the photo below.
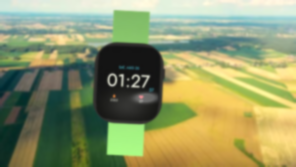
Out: 1h27
